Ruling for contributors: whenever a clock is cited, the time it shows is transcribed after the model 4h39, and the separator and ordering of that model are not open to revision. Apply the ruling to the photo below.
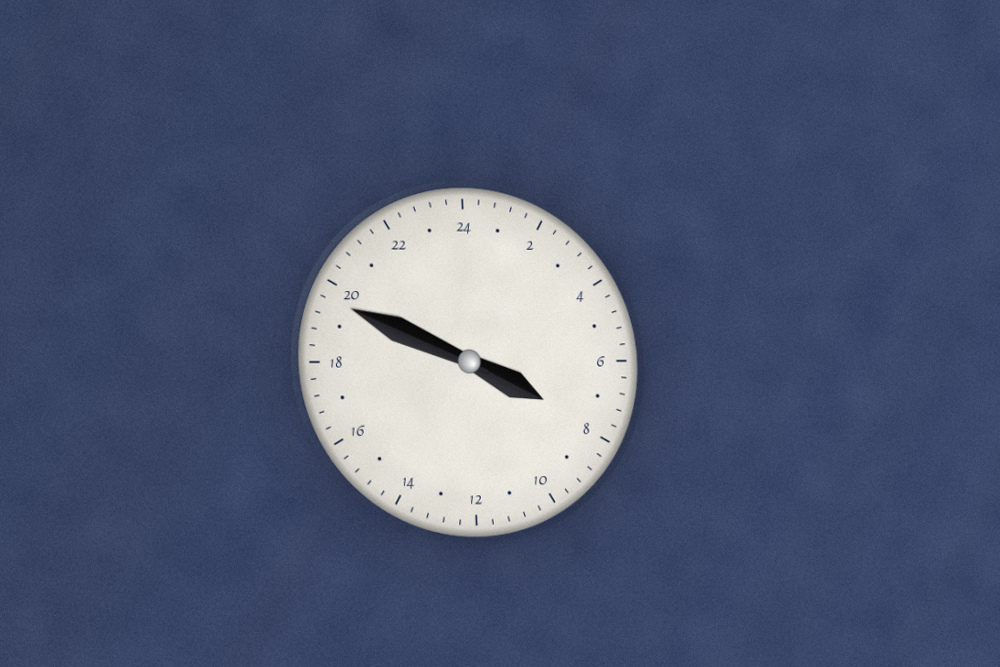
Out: 7h49
